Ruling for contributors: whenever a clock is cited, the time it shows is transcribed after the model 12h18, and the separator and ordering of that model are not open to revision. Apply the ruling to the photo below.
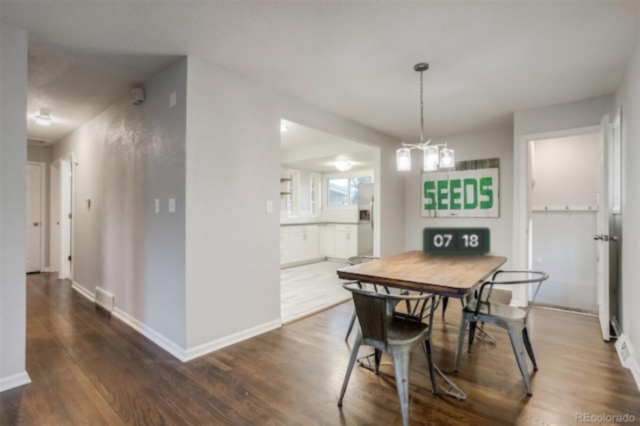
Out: 7h18
